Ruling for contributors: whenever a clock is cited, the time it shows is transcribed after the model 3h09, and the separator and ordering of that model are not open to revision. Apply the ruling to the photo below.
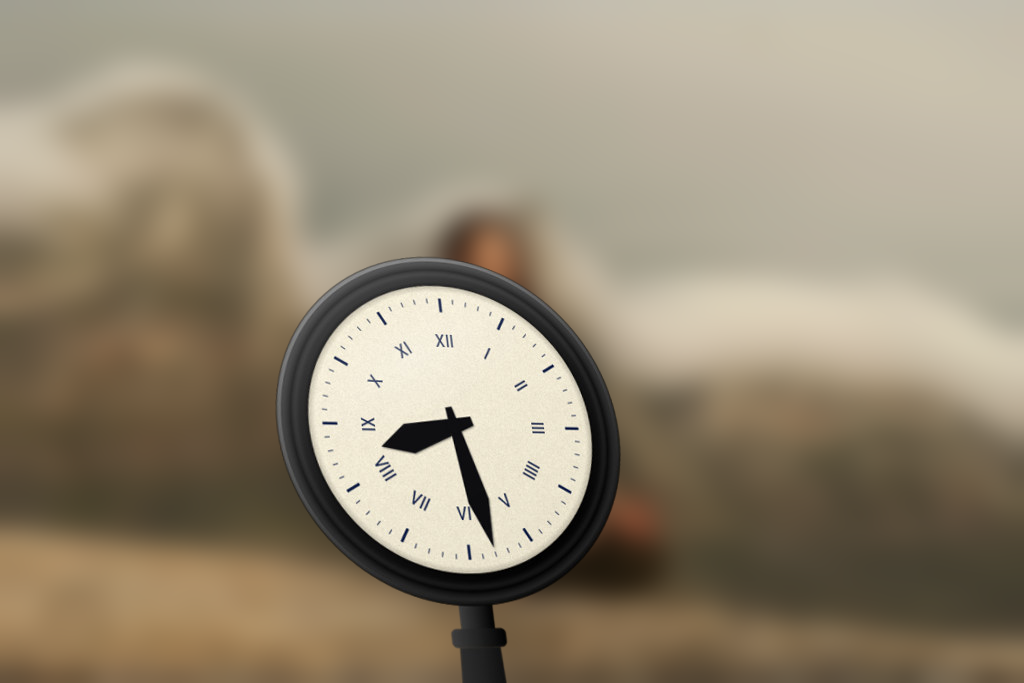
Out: 8h28
